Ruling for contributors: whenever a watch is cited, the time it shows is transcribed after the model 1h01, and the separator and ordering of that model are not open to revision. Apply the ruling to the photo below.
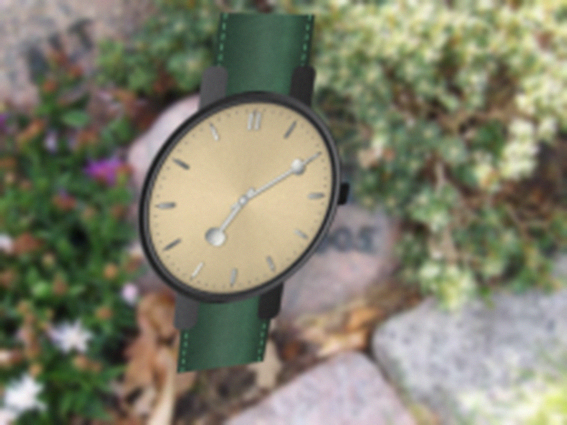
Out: 7h10
